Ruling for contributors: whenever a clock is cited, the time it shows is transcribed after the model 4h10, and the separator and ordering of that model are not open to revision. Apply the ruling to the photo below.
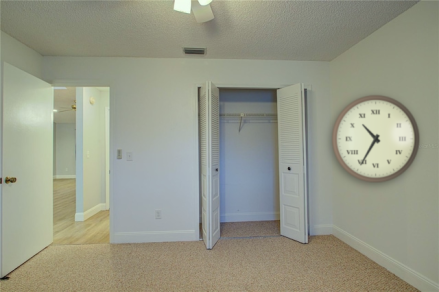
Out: 10h35
